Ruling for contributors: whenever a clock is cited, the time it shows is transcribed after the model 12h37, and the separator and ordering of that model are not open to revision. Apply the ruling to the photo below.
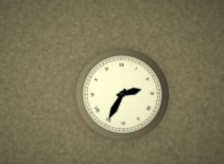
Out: 2h35
